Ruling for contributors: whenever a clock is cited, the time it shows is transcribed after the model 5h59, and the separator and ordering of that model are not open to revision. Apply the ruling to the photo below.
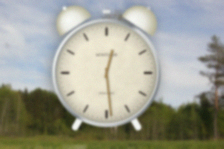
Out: 12h29
